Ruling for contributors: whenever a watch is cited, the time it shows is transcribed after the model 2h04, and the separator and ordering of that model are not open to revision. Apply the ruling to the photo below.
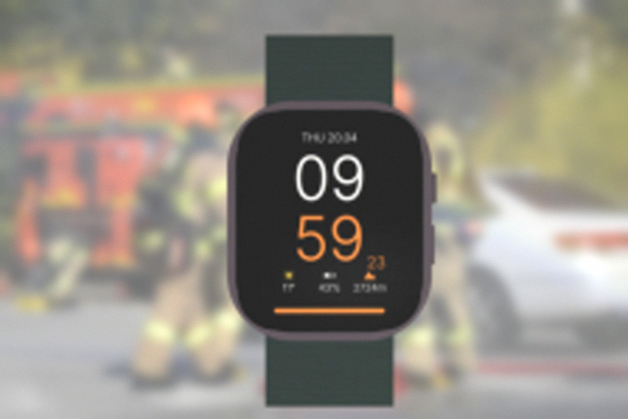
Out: 9h59
